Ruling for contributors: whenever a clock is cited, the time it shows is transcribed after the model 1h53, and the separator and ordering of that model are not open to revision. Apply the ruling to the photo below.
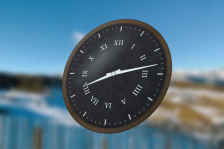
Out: 8h13
